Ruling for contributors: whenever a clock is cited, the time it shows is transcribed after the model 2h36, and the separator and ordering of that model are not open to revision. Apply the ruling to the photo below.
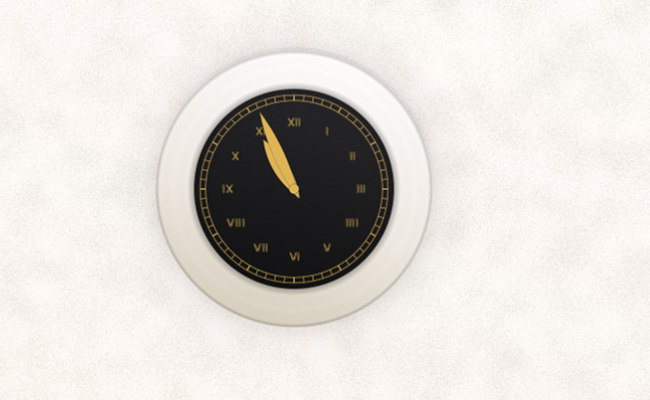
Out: 10h56
